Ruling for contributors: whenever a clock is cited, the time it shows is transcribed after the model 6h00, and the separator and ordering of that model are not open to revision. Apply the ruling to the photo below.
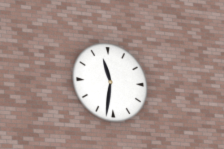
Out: 11h32
